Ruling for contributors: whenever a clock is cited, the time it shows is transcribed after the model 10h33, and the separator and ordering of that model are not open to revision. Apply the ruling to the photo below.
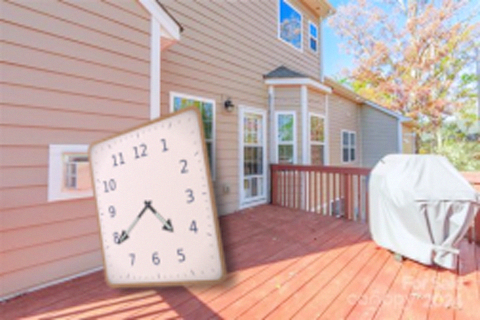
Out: 4h39
